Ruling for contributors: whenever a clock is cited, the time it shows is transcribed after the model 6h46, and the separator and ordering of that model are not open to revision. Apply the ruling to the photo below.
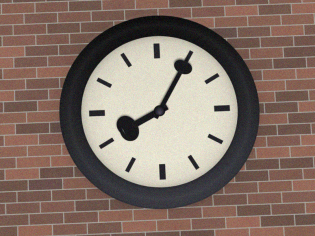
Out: 8h05
